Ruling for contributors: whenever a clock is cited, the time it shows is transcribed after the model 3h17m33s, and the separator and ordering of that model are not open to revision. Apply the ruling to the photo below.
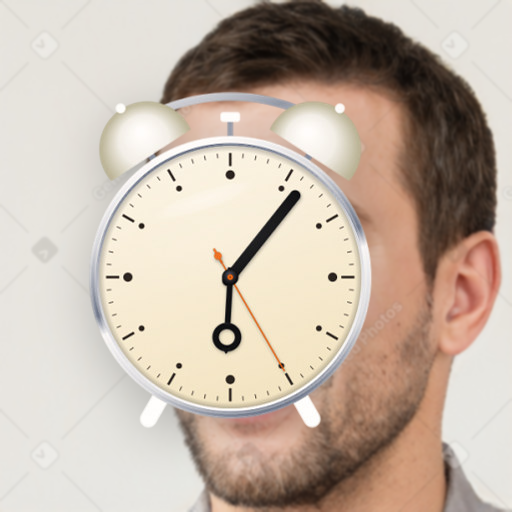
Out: 6h06m25s
